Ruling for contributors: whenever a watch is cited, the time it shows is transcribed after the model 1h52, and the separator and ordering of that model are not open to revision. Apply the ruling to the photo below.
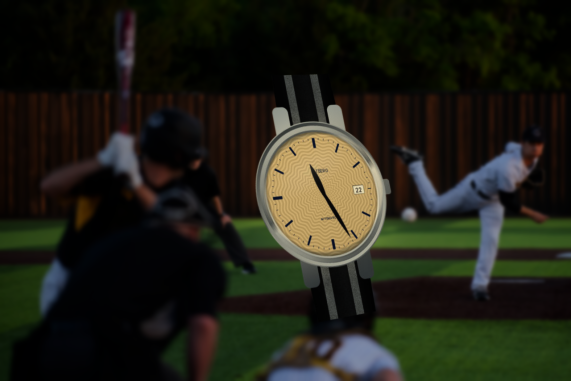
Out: 11h26
